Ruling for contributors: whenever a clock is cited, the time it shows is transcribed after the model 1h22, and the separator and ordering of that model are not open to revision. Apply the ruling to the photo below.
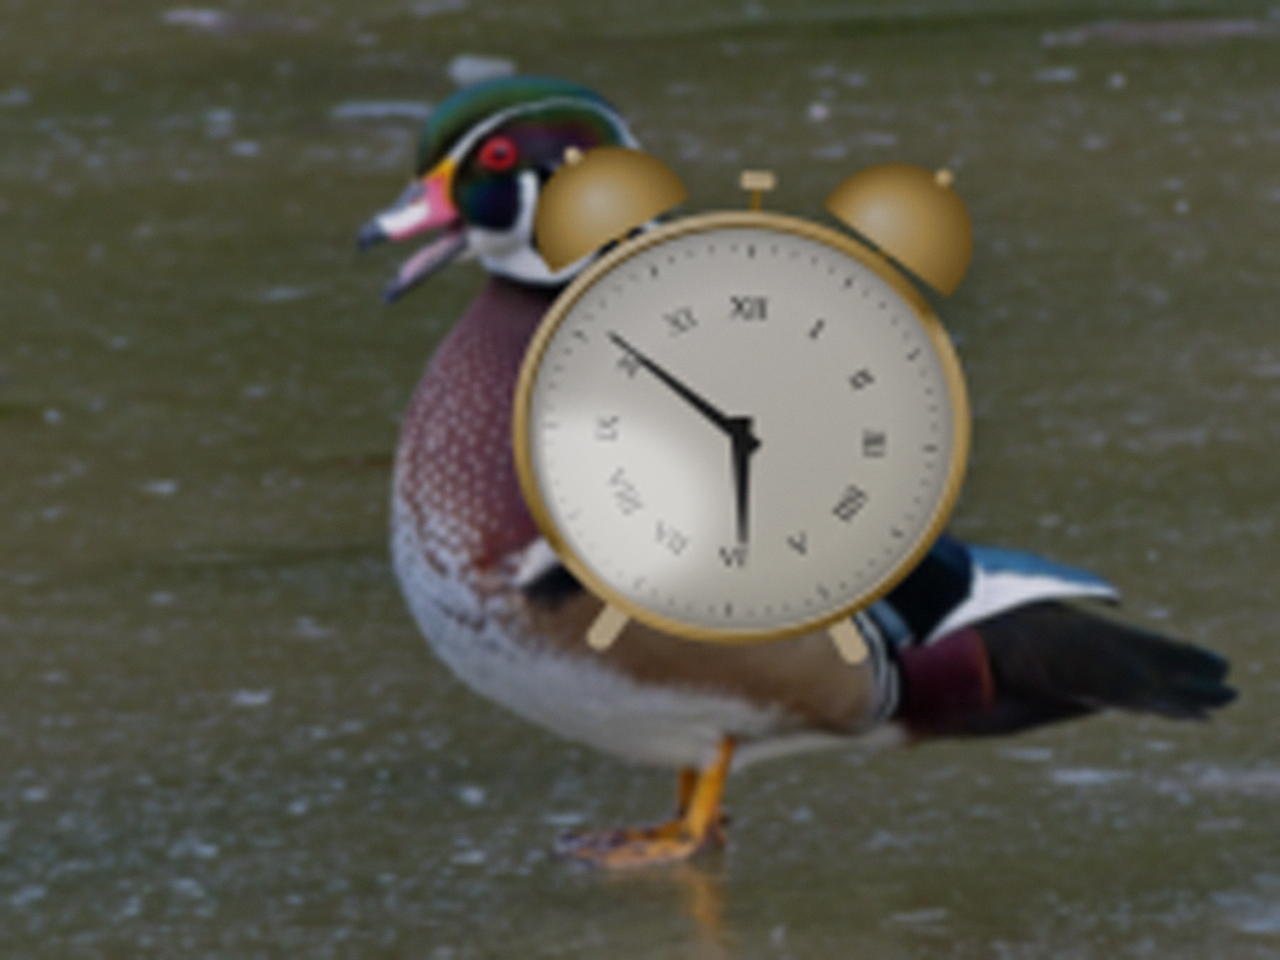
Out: 5h51
